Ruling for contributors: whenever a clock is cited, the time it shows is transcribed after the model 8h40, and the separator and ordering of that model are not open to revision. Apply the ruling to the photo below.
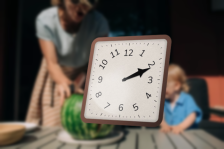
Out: 2h11
